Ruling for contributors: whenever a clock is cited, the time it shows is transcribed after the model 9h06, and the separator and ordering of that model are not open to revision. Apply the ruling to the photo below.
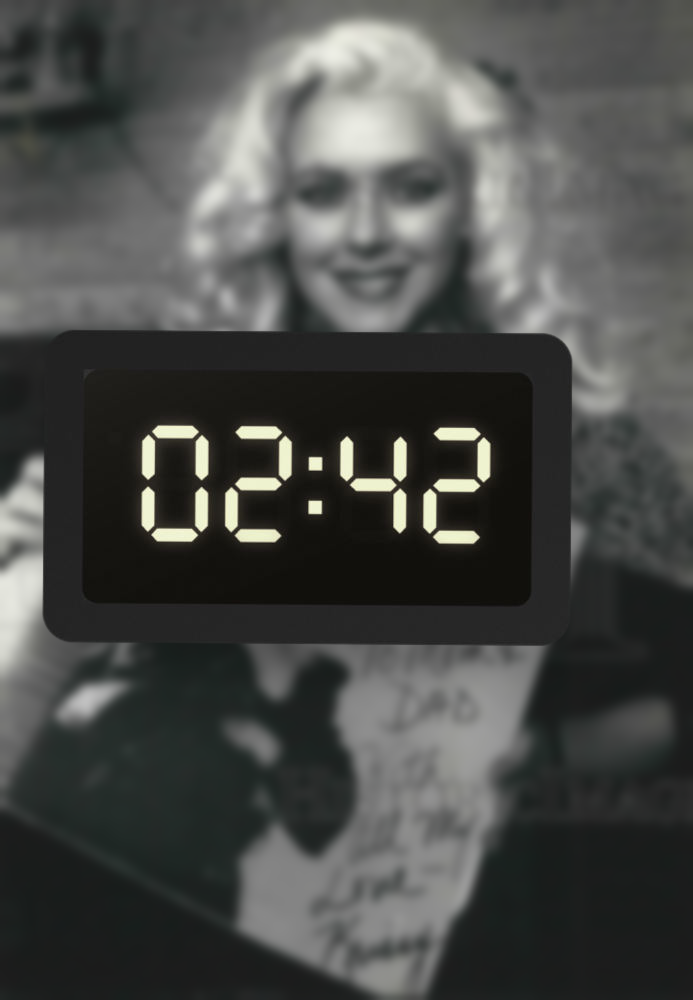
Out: 2h42
